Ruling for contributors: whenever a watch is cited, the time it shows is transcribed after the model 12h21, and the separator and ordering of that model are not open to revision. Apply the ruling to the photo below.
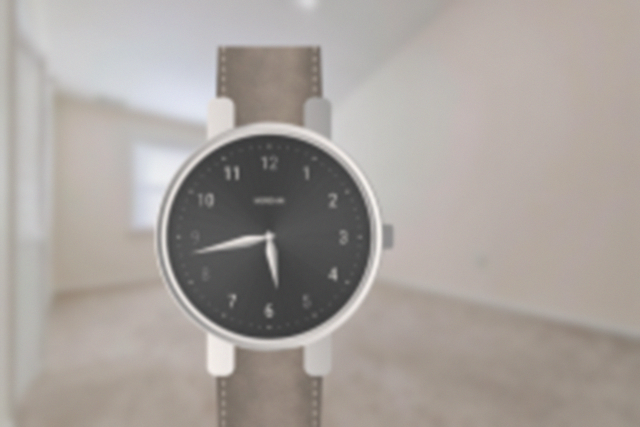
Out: 5h43
